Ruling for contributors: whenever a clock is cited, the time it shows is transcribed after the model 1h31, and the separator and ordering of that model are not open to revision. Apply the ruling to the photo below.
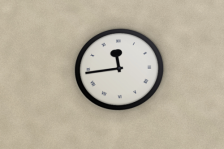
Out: 11h44
